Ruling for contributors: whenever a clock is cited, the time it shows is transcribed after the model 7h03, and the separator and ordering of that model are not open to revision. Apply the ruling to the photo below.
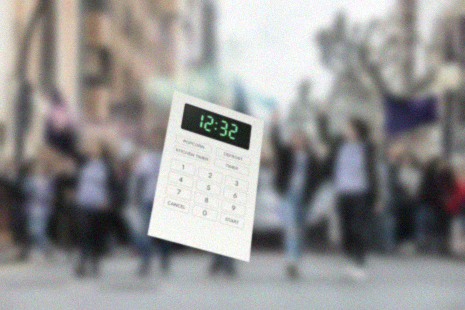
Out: 12h32
